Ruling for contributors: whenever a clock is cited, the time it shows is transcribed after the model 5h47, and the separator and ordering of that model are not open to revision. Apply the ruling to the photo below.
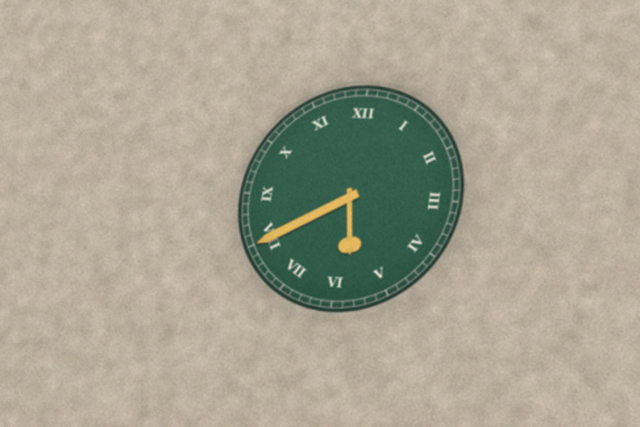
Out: 5h40
